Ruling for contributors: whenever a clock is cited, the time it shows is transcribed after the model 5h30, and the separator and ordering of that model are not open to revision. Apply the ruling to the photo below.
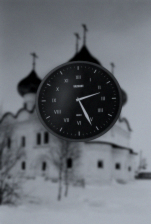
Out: 2h26
